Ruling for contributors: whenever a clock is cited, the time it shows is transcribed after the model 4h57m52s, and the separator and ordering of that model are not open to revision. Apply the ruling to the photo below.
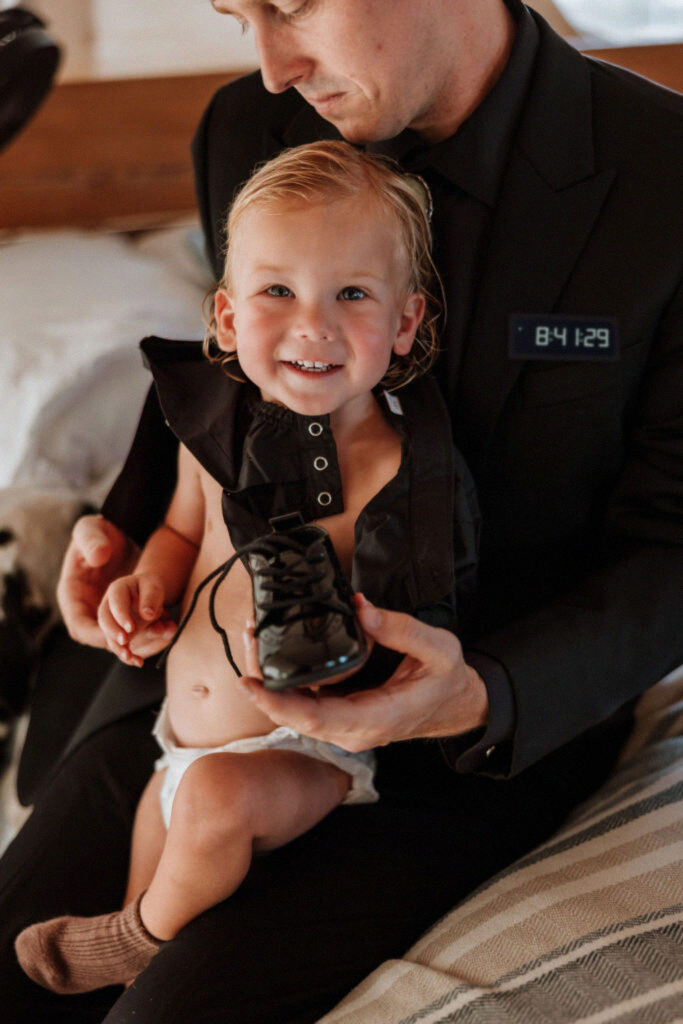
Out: 8h41m29s
